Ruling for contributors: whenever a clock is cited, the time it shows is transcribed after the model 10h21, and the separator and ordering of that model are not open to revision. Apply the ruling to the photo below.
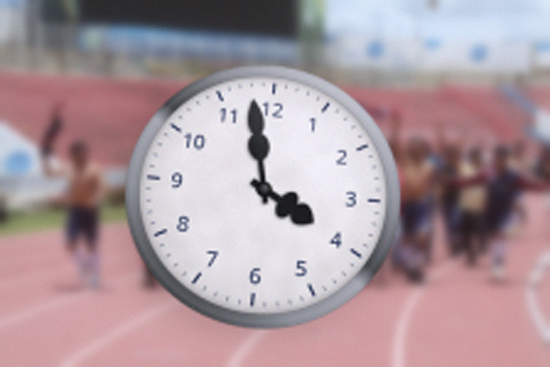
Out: 3h58
